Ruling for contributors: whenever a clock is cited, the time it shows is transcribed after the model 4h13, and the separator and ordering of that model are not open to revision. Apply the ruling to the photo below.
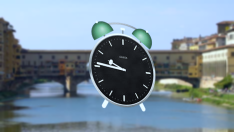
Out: 9h46
